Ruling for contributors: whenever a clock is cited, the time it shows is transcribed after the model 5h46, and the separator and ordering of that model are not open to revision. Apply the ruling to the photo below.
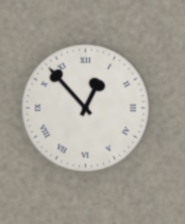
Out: 12h53
